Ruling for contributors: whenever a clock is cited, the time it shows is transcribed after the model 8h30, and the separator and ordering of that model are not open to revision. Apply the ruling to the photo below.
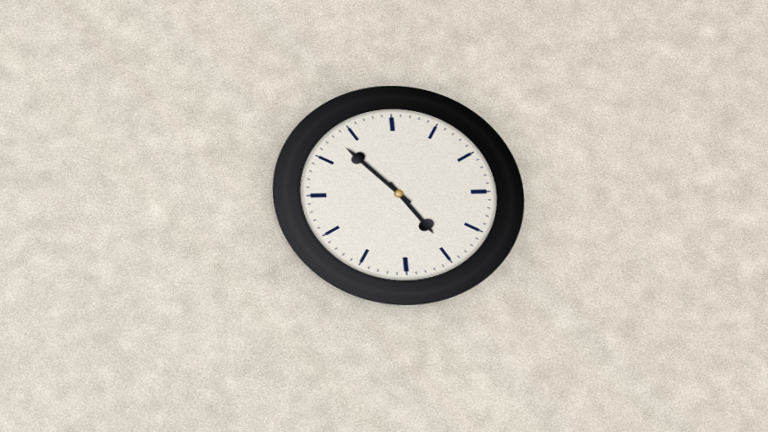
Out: 4h53
